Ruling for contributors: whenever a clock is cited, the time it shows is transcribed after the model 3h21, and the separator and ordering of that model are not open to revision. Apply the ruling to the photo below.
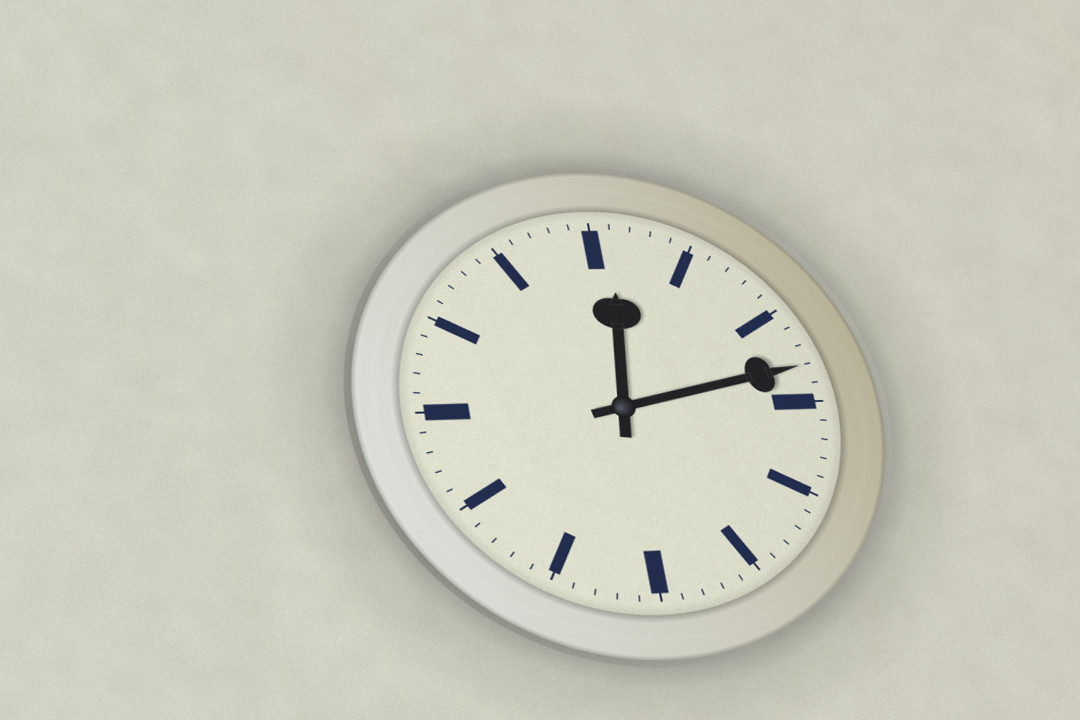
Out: 12h13
